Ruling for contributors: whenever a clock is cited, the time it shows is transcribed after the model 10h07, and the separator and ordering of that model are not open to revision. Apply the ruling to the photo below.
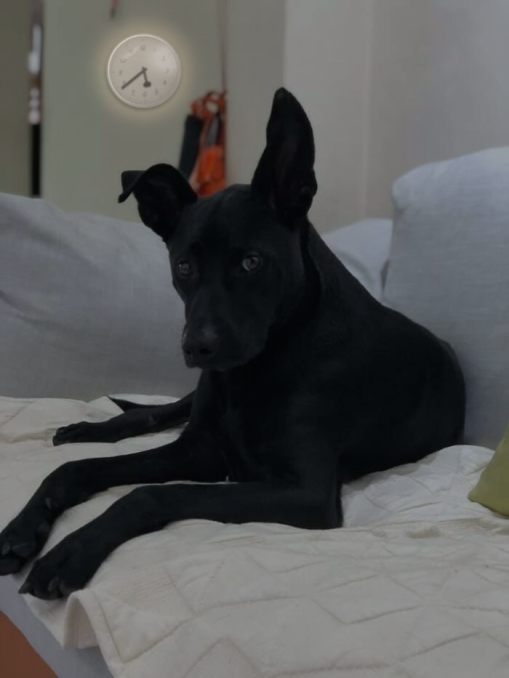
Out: 5h39
